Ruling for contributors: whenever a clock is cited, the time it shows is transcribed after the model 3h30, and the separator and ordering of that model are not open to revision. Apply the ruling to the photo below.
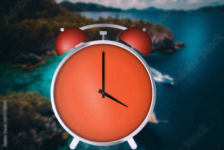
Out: 4h00
